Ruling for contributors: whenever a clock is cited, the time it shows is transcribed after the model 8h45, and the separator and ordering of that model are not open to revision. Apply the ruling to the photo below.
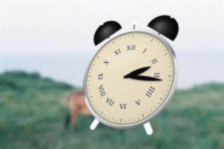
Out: 2h16
